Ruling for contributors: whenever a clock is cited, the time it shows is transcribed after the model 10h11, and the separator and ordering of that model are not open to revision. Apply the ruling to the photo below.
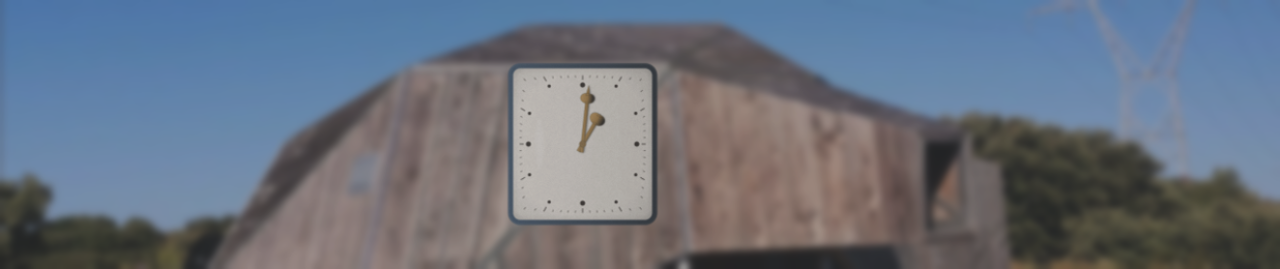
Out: 1h01
